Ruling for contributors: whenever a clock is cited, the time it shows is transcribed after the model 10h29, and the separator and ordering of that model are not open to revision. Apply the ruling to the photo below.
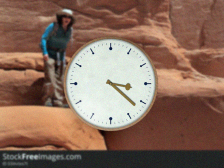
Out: 3h22
